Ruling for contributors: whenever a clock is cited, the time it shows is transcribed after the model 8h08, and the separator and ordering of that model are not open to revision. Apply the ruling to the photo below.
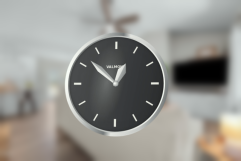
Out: 12h52
